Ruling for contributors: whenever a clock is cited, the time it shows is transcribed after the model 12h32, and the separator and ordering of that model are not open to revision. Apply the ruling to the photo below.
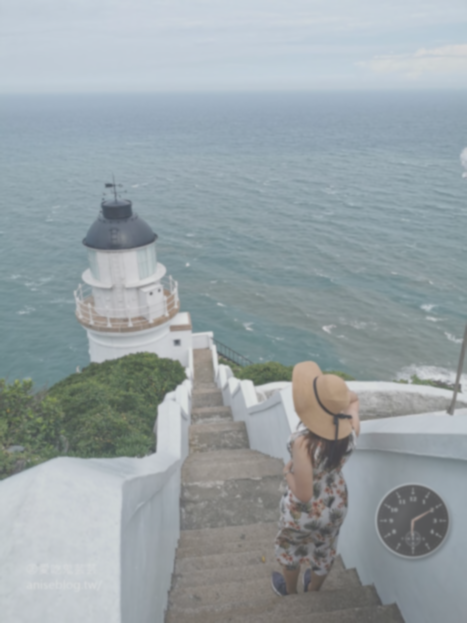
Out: 6h10
